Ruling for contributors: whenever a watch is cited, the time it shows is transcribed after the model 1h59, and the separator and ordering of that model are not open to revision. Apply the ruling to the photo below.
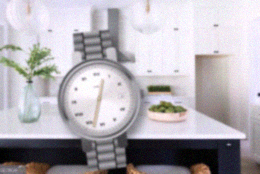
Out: 12h33
